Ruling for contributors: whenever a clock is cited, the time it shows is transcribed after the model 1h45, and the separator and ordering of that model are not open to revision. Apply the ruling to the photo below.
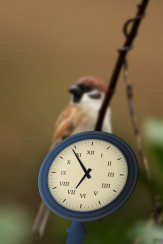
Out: 6h54
